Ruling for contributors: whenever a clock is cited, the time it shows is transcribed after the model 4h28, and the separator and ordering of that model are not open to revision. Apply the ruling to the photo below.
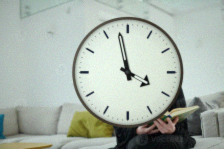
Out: 3h58
